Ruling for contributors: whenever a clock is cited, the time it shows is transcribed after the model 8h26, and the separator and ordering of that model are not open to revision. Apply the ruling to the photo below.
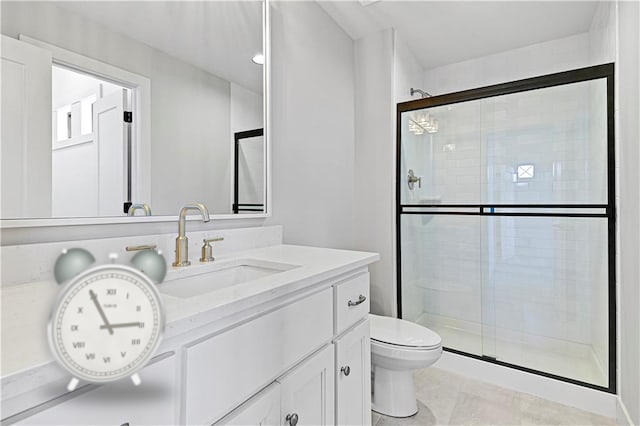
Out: 2h55
